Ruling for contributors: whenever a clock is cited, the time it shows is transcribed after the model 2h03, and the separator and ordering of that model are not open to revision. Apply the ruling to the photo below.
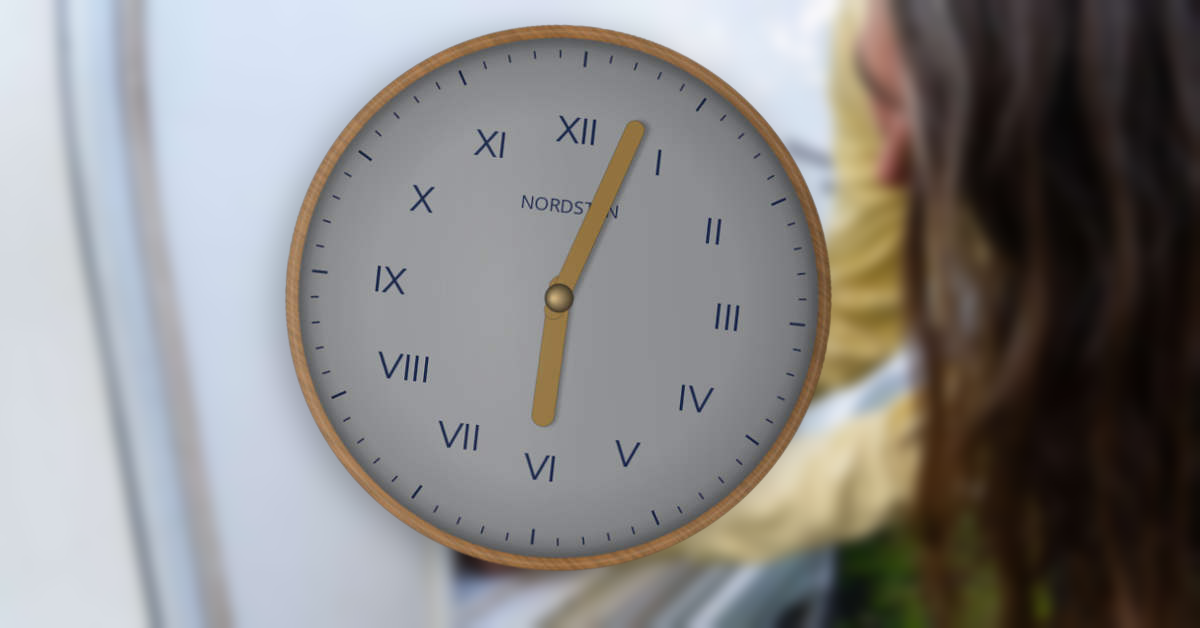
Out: 6h03
